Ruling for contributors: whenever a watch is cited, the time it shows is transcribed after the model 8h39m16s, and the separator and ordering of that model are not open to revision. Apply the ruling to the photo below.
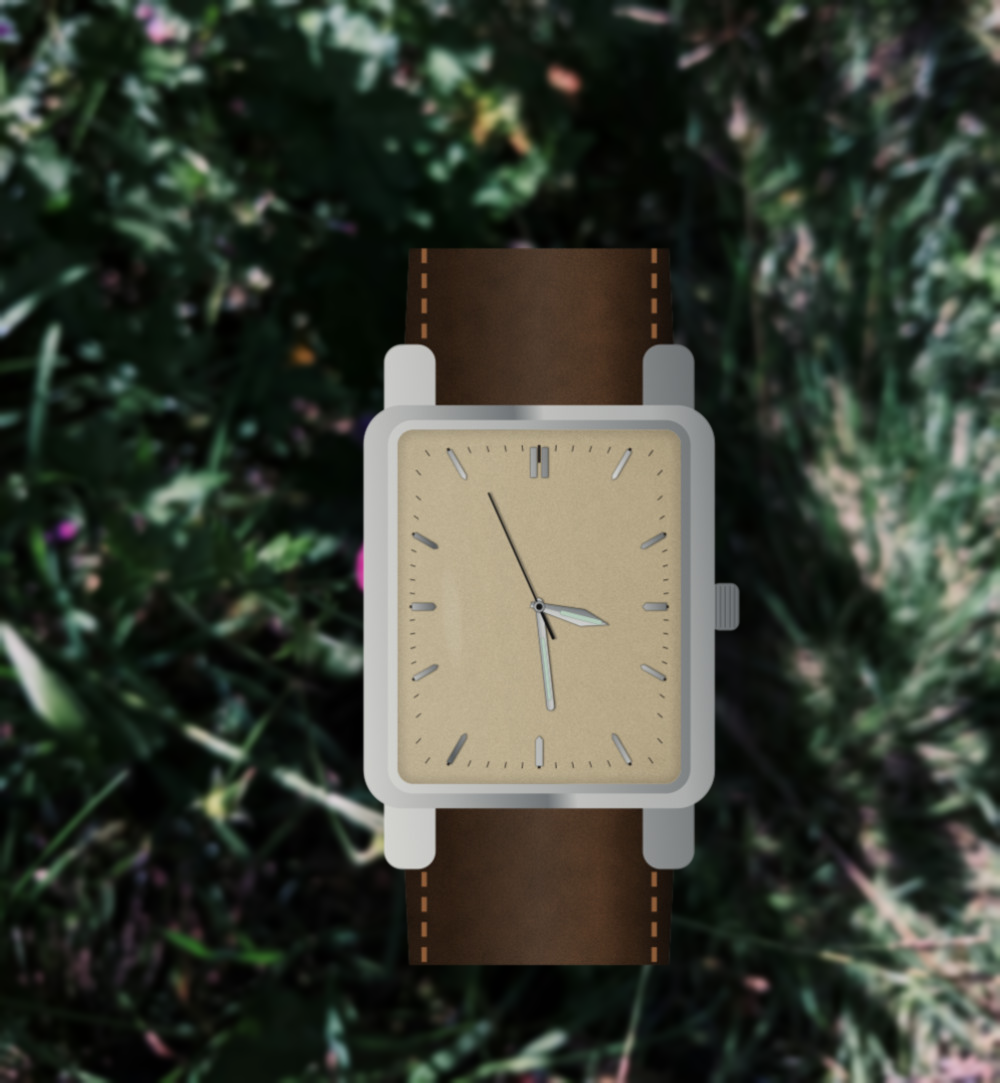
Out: 3h28m56s
